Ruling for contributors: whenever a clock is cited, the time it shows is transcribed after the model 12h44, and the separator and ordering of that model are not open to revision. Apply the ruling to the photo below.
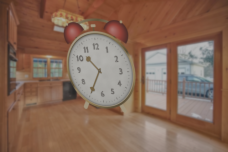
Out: 10h35
